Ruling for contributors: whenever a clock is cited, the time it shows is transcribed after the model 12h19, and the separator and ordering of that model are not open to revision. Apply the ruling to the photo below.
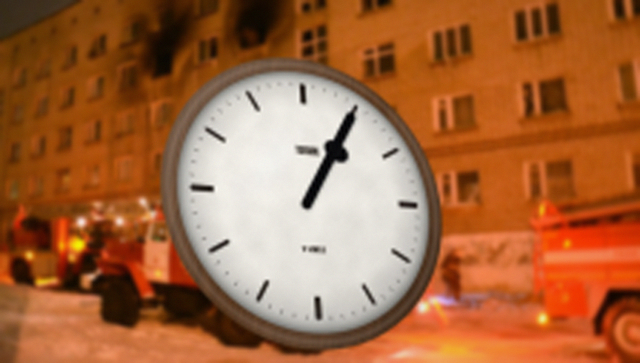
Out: 1h05
